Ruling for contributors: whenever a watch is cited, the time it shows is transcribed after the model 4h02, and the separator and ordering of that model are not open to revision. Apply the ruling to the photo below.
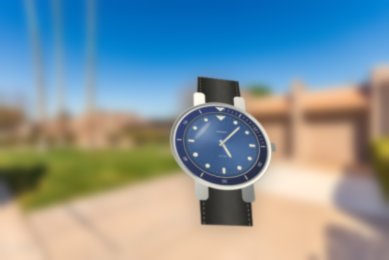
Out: 5h07
